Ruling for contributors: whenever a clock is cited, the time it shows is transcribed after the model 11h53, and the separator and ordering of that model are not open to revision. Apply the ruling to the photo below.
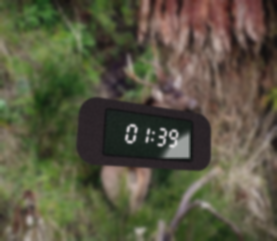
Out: 1h39
